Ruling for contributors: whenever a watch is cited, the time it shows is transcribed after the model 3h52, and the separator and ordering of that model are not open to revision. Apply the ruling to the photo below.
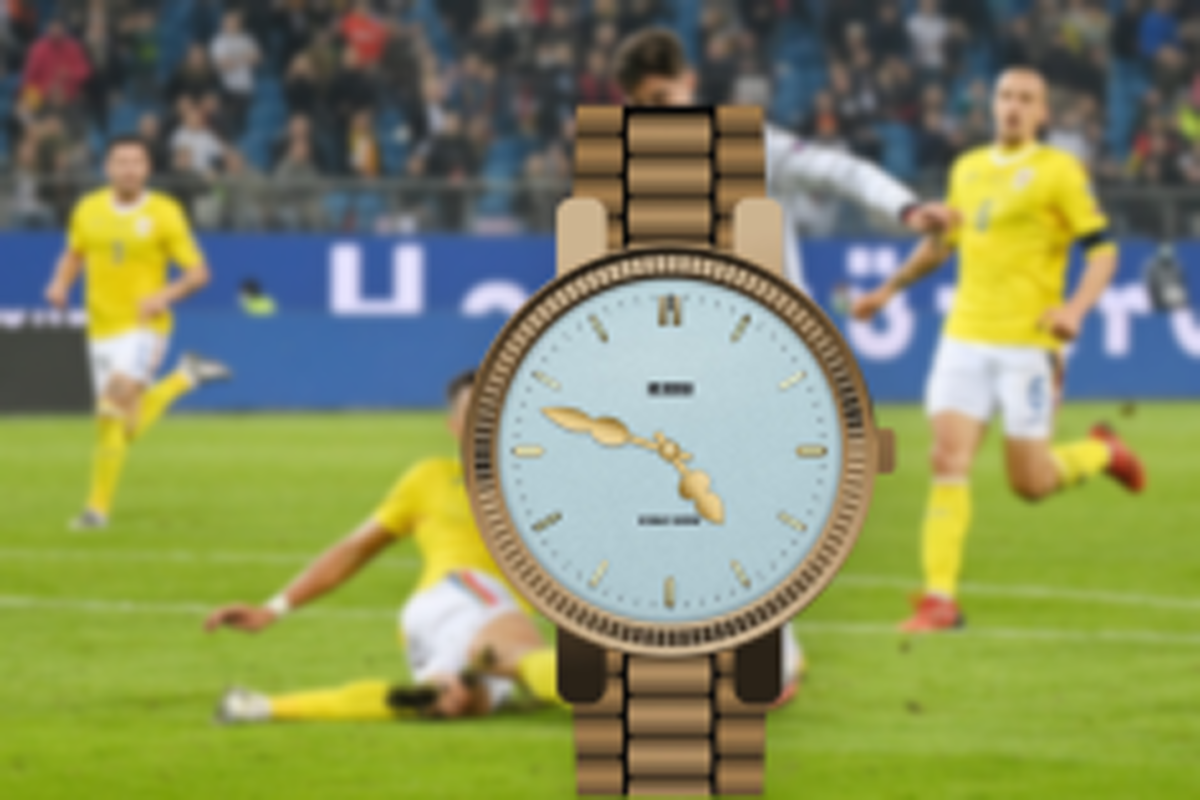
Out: 4h48
